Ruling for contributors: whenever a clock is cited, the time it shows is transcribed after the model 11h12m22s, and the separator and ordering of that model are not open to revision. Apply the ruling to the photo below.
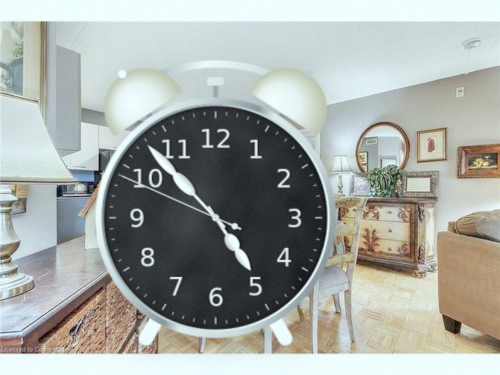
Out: 4h52m49s
